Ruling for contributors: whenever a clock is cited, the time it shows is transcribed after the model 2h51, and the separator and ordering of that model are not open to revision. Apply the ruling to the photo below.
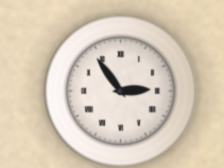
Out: 2h54
